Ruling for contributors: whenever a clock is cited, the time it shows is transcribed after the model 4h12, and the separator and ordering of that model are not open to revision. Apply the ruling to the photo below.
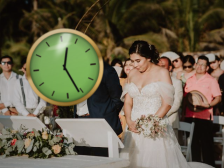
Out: 12h26
